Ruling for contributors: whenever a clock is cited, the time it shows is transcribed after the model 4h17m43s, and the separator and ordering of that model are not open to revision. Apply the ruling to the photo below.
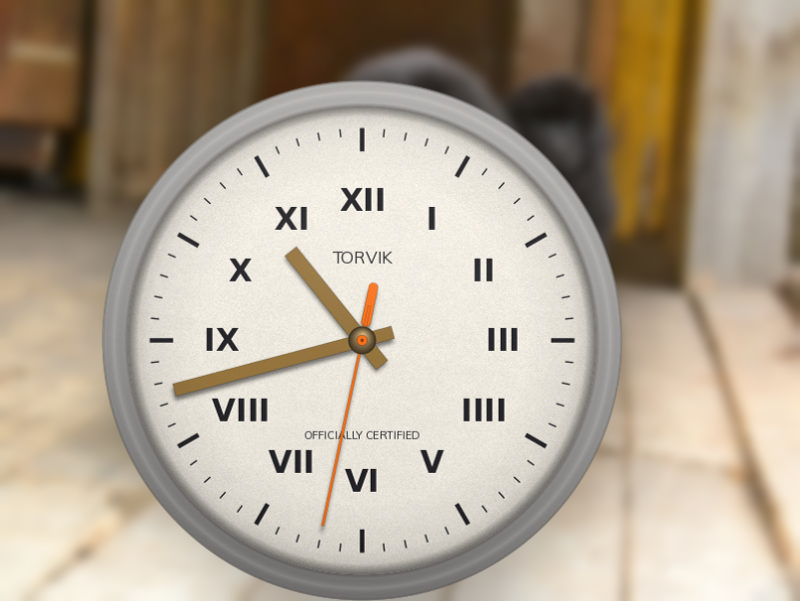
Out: 10h42m32s
